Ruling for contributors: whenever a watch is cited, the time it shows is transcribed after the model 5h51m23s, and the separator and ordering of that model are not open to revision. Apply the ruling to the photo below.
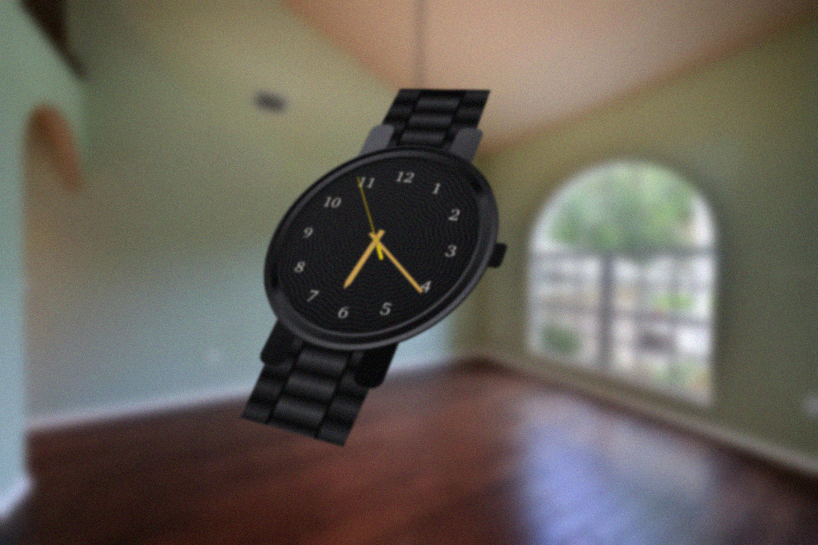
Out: 6h20m54s
